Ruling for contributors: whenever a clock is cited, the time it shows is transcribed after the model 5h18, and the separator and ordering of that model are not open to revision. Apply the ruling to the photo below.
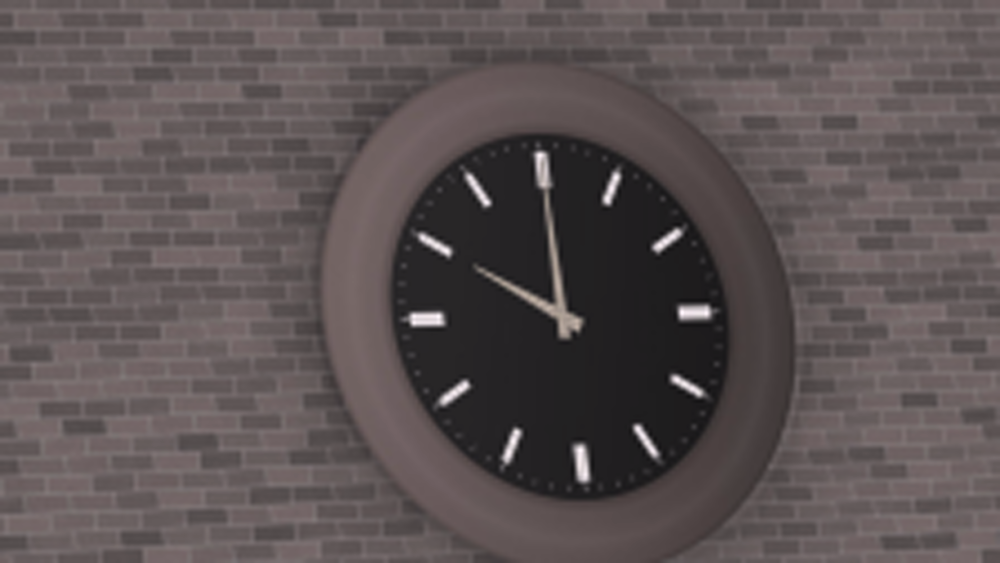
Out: 10h00
